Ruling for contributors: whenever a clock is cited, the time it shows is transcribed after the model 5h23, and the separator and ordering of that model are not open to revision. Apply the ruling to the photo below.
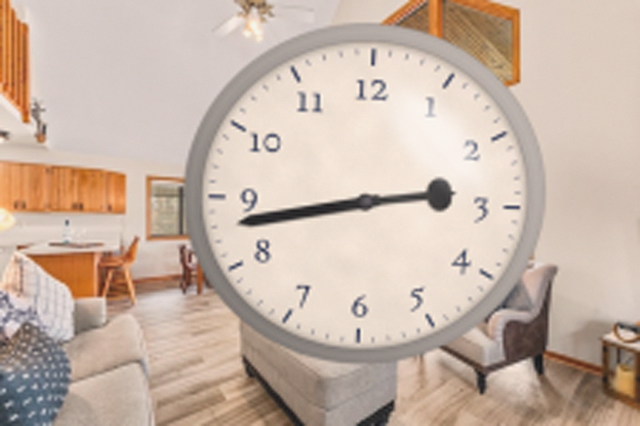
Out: 2h43
